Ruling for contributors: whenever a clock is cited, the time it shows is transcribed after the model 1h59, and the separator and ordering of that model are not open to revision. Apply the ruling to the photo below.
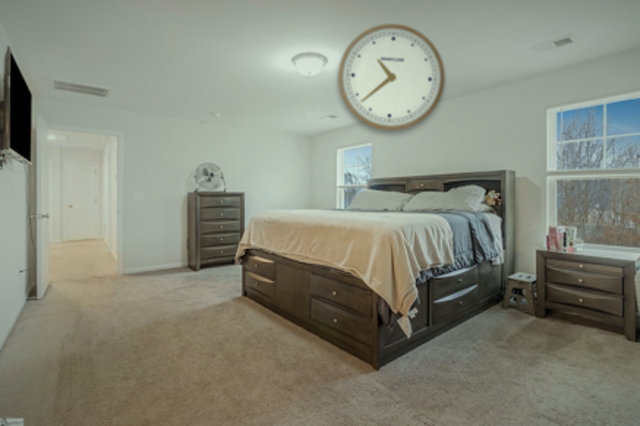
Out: 10h38
